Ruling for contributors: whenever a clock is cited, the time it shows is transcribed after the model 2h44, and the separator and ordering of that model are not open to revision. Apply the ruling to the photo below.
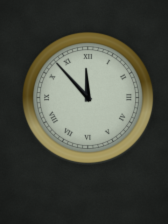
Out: 11h53
